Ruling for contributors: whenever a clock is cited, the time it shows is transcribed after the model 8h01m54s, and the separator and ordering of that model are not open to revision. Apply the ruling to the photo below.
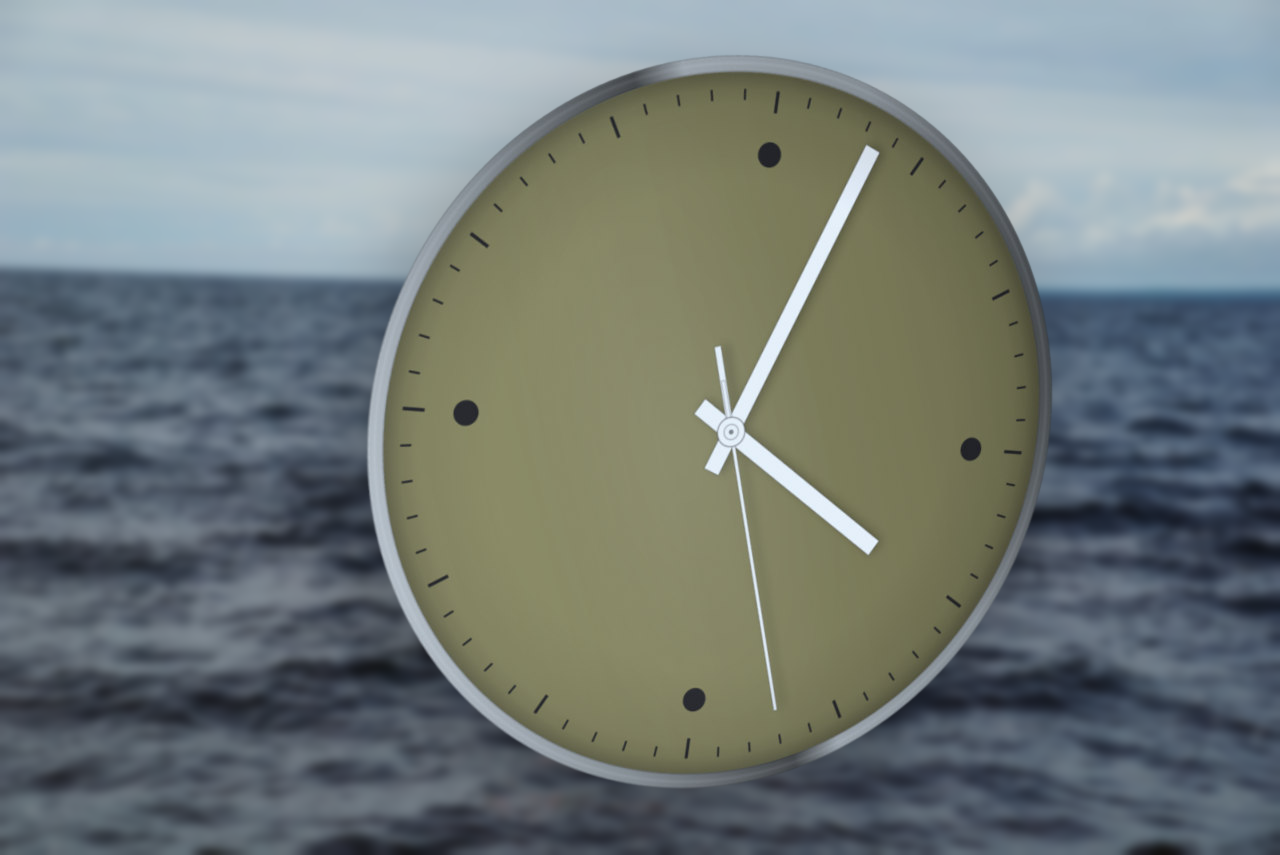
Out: 4h03m27s
